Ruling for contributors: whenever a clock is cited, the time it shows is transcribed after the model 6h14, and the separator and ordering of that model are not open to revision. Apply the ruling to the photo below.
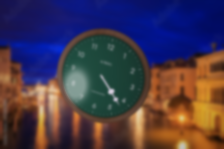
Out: 4h22
